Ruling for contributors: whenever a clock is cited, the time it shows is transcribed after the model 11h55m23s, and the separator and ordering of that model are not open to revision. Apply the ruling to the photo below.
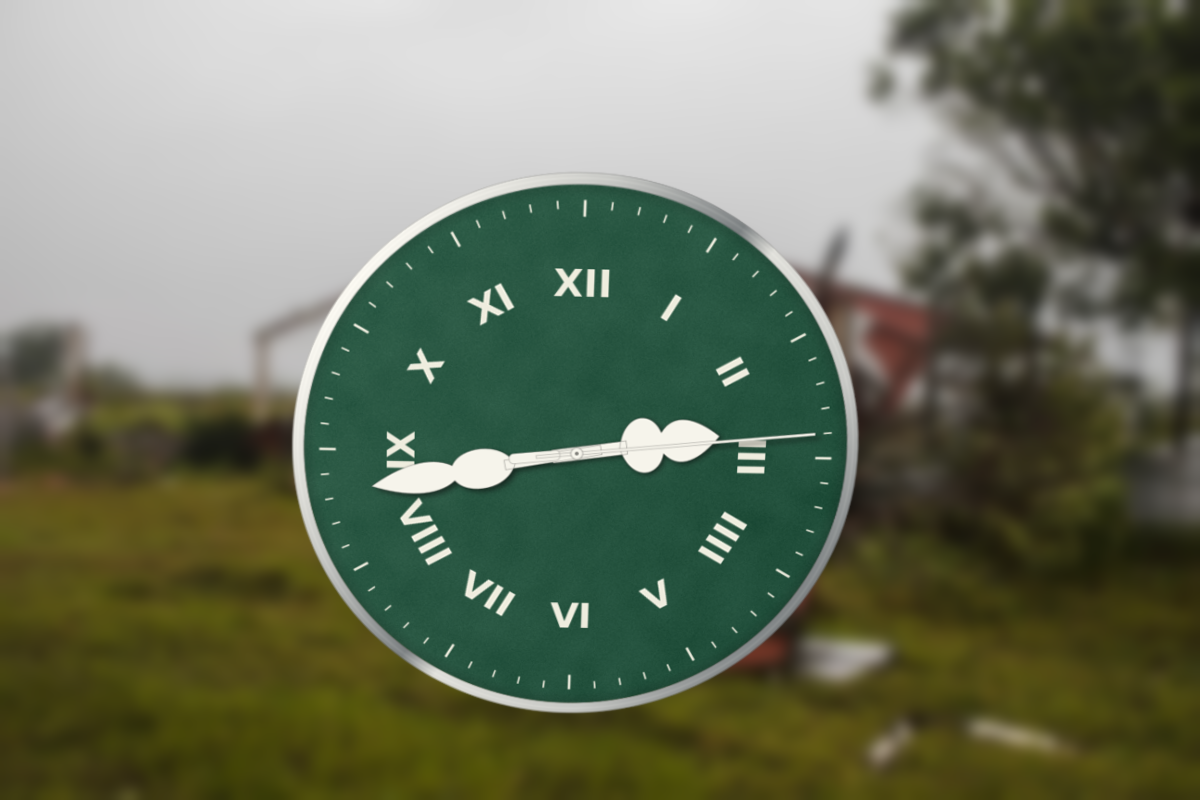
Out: 2h43m14s
